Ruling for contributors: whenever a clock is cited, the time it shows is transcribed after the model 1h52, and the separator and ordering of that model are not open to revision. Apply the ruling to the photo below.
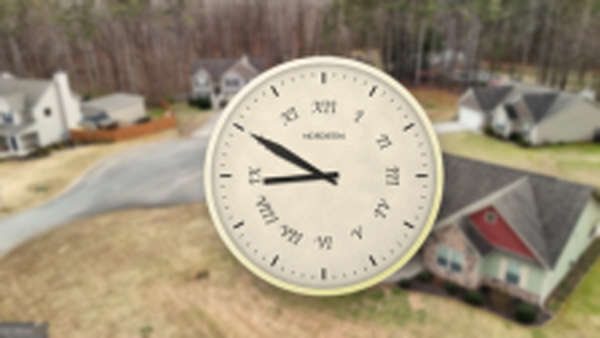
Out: 8h50
